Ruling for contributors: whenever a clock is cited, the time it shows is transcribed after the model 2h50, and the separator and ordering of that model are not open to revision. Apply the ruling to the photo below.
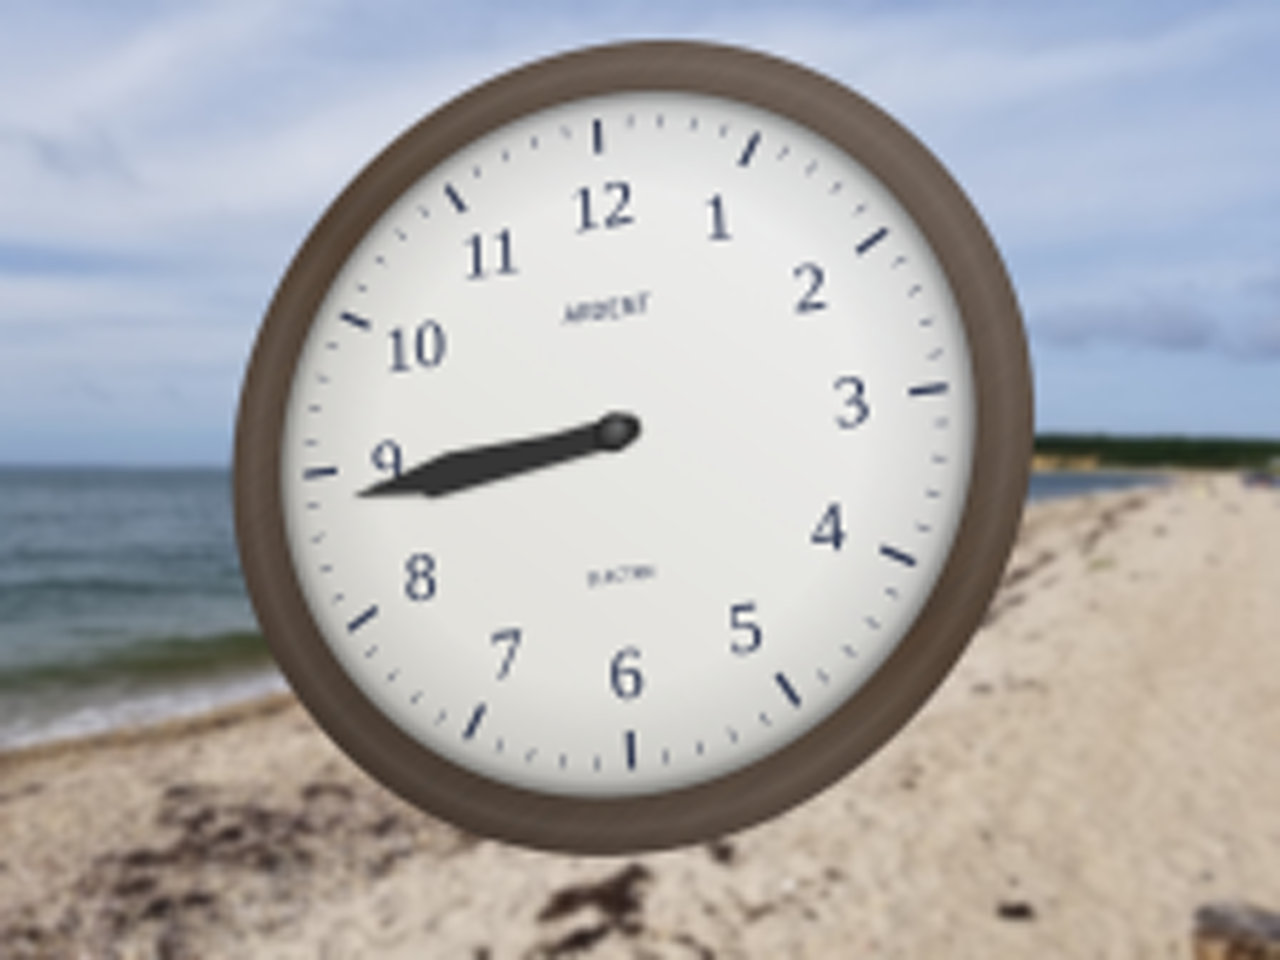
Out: 8h44
